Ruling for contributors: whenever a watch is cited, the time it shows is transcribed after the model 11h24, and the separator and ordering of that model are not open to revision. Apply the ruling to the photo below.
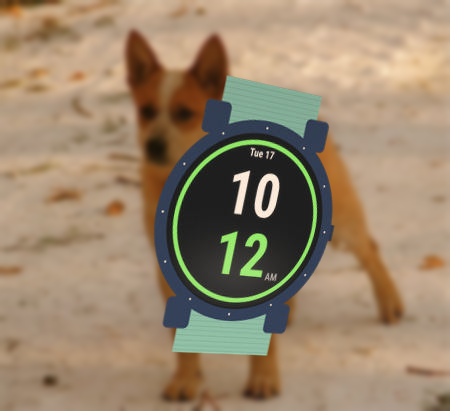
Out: 10h12
